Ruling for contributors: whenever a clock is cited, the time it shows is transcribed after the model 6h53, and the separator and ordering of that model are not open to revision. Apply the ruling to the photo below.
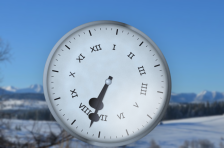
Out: 7h37
